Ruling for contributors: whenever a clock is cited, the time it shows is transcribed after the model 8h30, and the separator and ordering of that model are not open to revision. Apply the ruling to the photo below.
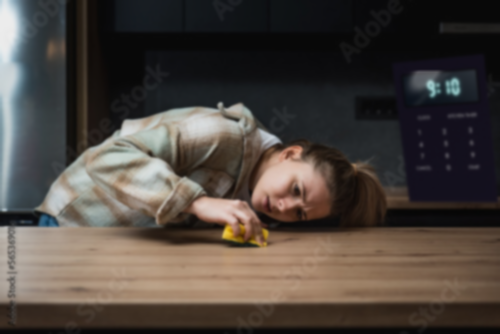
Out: 9h10
